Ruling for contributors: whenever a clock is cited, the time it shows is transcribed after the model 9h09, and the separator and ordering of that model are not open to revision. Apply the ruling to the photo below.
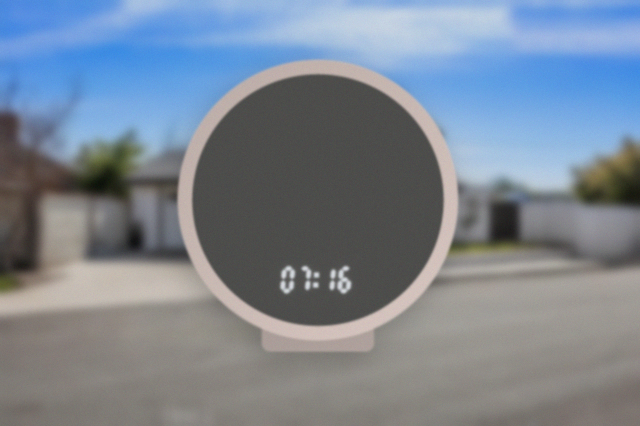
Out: 7h16
